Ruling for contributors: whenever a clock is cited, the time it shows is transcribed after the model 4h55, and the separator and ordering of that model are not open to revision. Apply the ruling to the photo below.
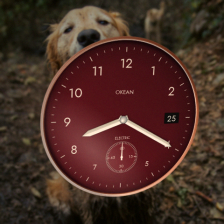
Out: 8h20
